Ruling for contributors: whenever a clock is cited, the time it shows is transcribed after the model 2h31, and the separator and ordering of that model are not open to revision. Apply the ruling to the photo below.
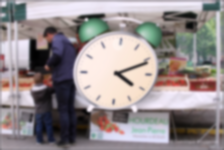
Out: 4h11
